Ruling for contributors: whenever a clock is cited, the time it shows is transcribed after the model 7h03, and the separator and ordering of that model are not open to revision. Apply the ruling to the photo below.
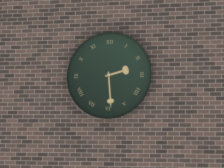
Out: 2h29
